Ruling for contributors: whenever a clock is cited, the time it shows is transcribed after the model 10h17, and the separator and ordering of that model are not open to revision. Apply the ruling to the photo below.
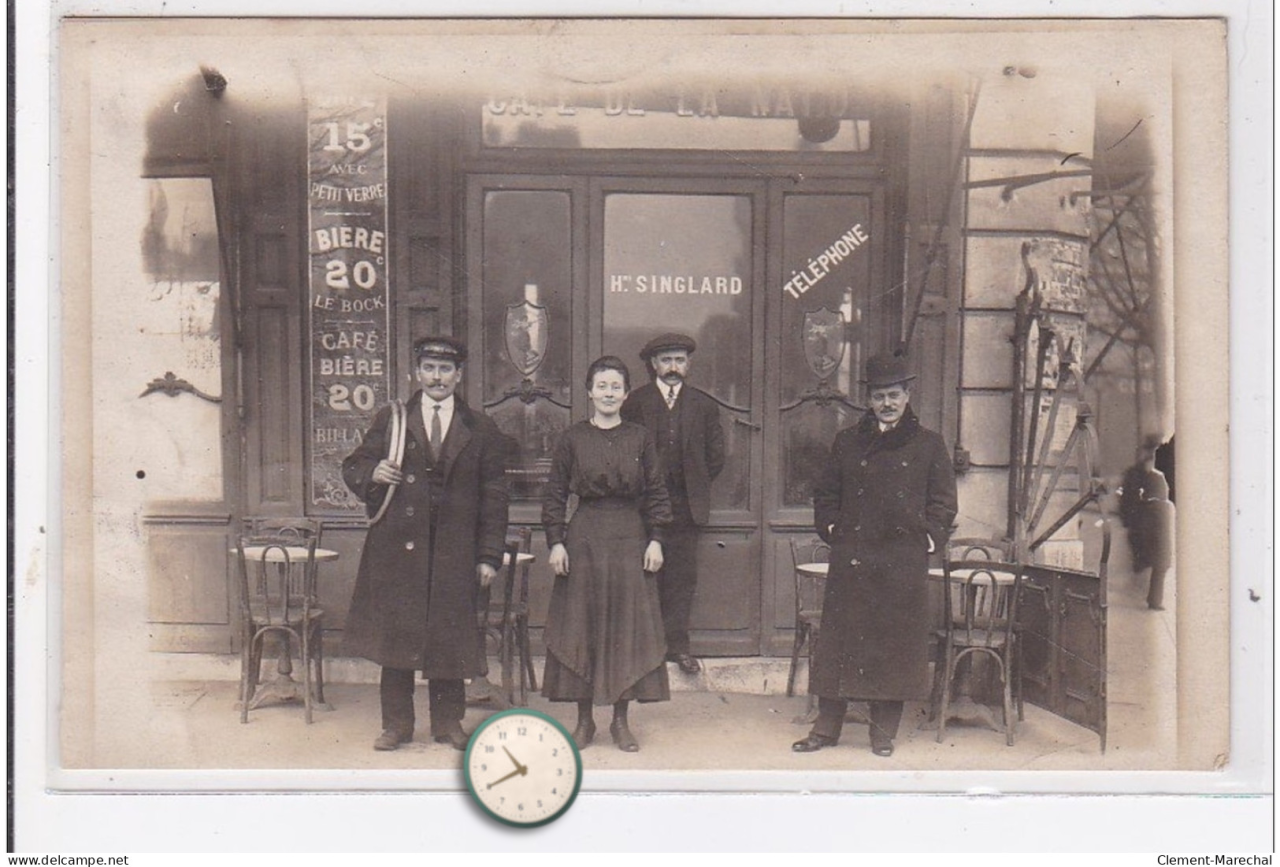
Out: 10h40
